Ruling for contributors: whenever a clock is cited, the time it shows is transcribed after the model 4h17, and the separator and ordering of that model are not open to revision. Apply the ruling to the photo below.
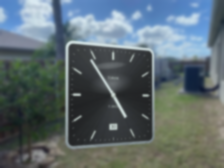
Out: 4h54
